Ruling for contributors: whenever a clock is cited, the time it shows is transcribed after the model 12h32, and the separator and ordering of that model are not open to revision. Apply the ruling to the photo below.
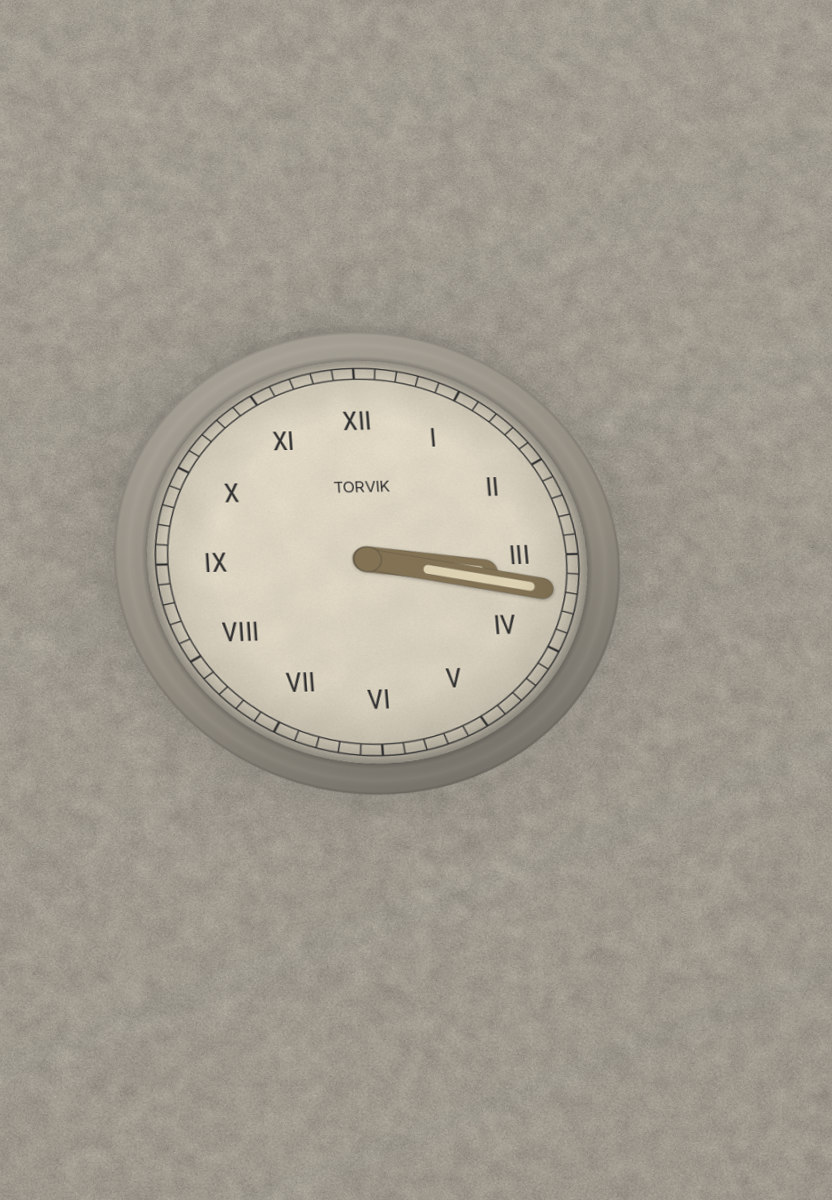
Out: 3h17
